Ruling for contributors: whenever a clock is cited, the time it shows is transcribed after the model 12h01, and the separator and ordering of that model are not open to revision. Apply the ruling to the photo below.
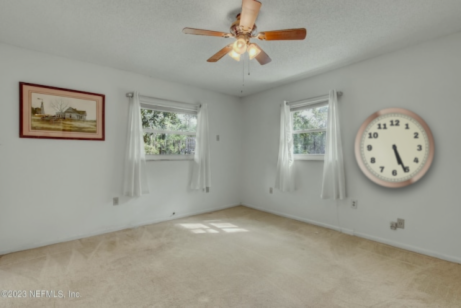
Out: 5h26
